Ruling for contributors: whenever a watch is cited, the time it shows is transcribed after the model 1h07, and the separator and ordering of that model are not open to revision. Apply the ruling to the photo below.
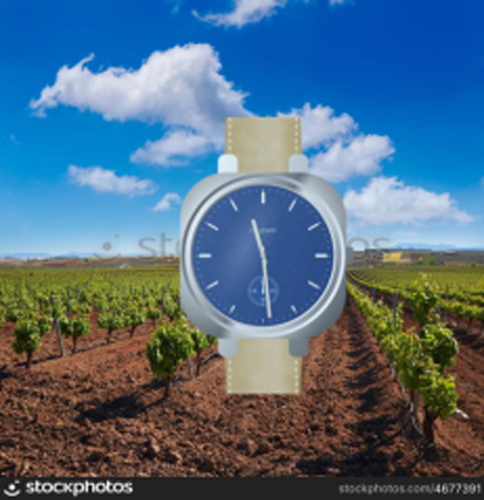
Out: 11h29
